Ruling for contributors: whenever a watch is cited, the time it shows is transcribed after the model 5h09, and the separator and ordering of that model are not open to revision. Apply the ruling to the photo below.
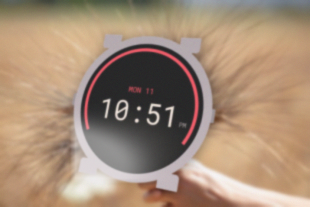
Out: 10h51
